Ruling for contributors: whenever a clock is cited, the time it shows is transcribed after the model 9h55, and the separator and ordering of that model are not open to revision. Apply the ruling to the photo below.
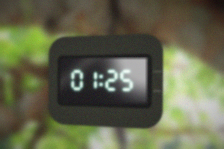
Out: 1h25
